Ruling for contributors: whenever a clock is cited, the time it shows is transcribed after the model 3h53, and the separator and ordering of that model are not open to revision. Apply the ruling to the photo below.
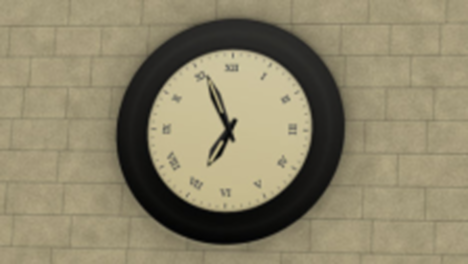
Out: 6h56
